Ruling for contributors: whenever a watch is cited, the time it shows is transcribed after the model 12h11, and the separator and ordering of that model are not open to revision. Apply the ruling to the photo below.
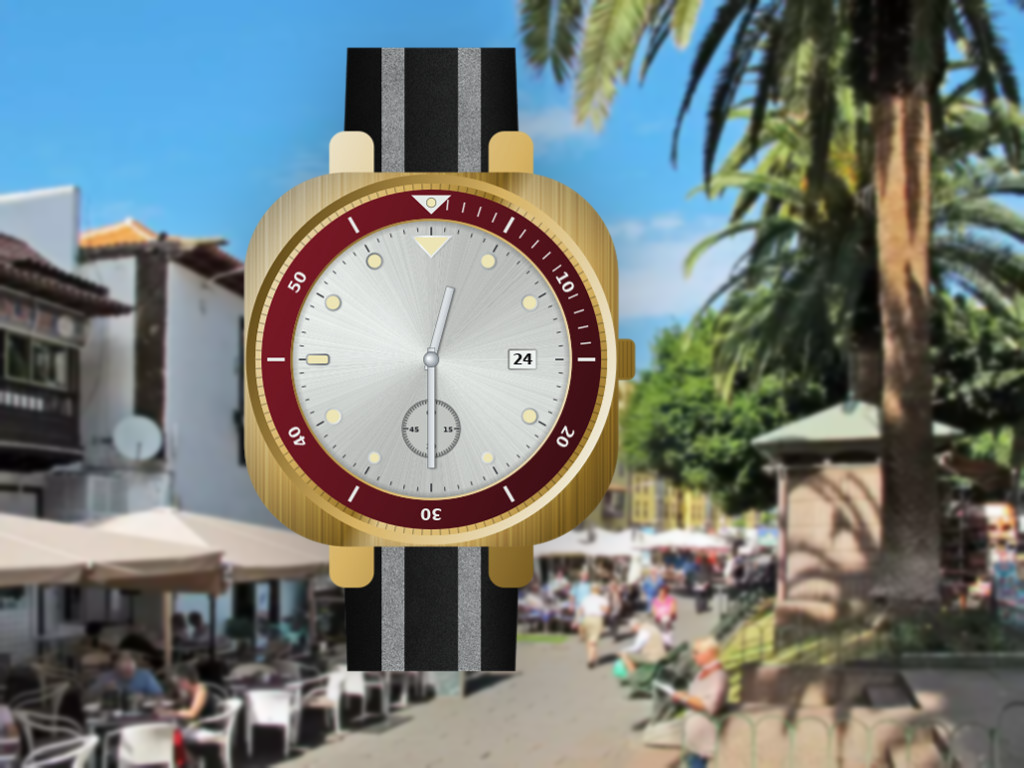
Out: 12h30
